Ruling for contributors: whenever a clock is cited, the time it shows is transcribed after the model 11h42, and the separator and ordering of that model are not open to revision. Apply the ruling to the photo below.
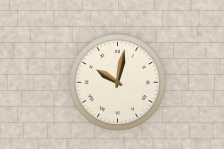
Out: 10h02
